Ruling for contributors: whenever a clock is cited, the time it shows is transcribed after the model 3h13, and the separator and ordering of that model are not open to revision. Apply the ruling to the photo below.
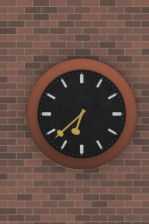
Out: 6h38
